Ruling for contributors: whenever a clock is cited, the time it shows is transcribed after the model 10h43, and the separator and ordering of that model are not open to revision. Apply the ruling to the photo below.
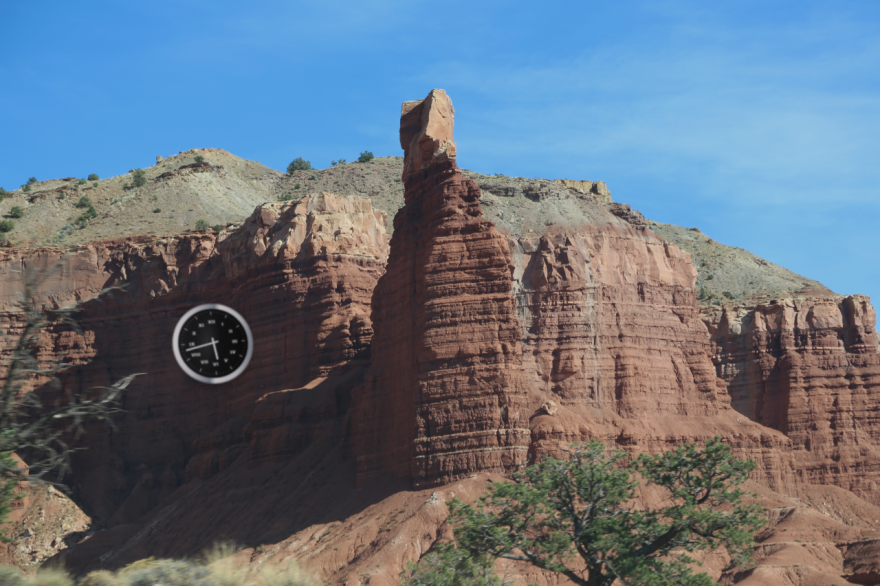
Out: 5h43
